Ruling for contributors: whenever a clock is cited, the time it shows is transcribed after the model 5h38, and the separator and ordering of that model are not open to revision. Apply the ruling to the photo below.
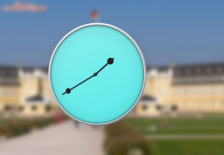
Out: 1h40
